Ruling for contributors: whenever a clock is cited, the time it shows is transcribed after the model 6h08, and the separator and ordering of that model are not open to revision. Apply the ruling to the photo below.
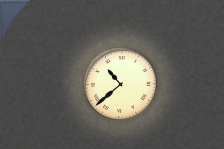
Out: 10h38
